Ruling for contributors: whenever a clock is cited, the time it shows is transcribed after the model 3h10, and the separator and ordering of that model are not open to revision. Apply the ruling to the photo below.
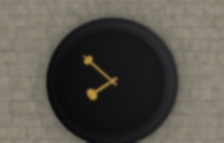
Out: 7h52
